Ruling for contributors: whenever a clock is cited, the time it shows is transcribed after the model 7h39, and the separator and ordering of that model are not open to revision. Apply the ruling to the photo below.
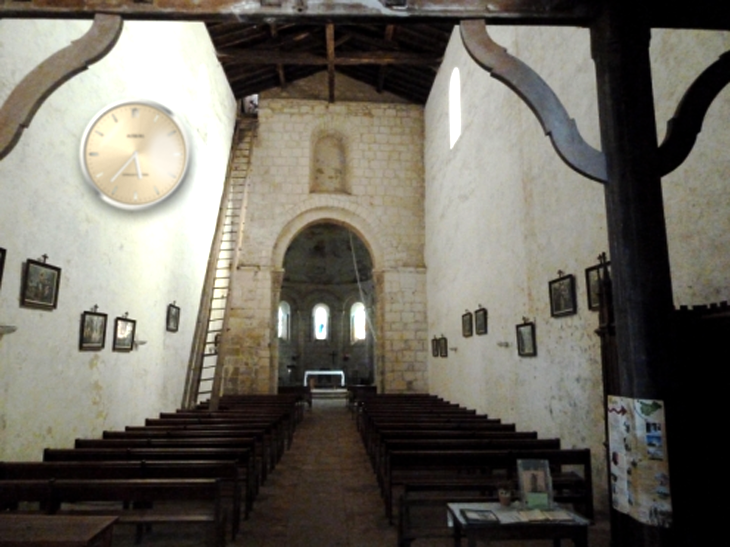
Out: 5h37
